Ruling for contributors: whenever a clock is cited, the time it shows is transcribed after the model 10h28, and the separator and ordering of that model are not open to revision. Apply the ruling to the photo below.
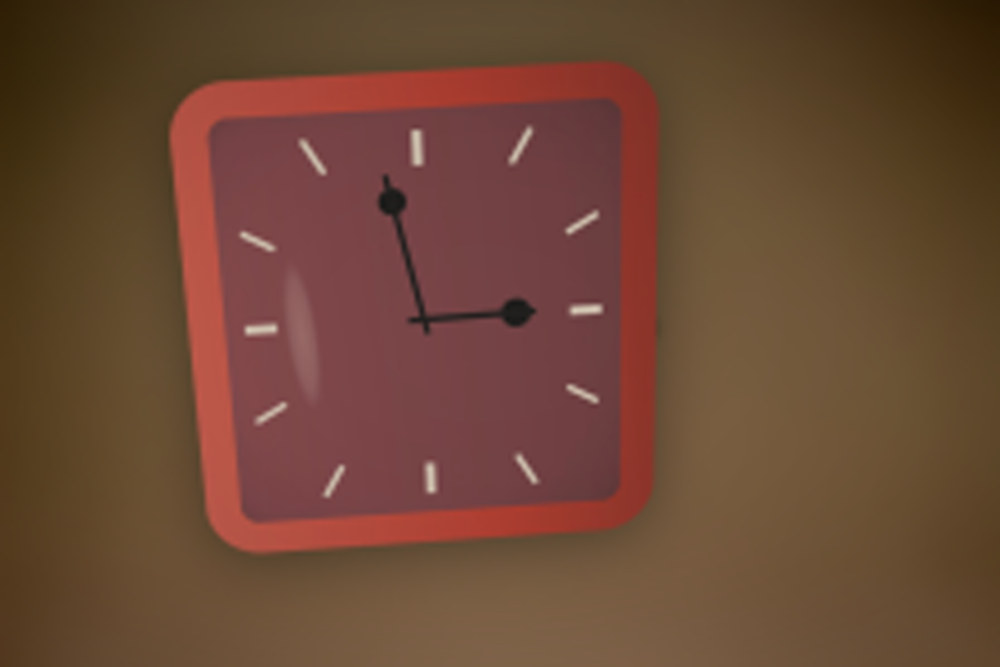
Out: 2h58
